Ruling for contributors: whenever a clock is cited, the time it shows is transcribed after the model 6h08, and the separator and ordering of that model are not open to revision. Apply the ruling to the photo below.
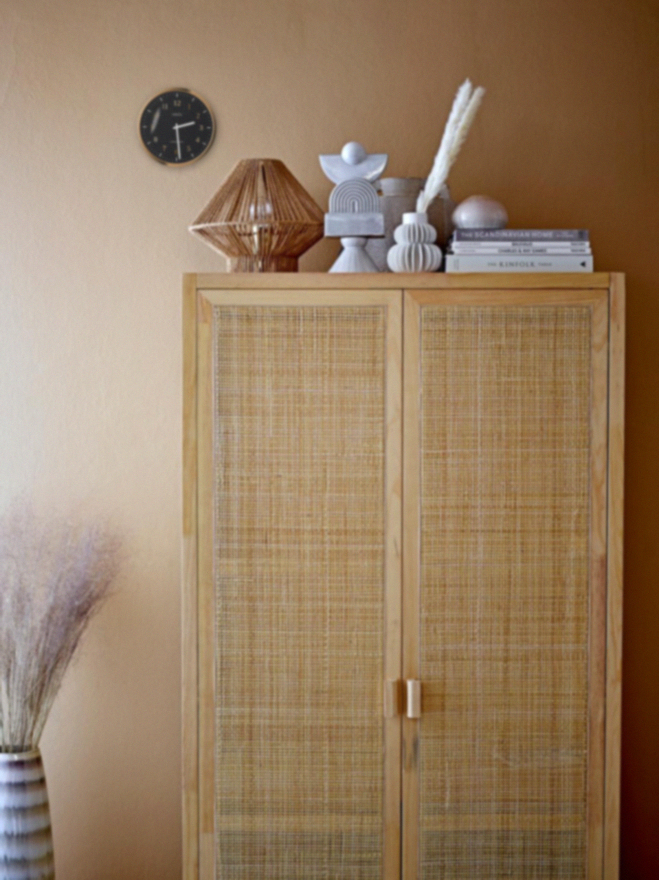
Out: 2h29
